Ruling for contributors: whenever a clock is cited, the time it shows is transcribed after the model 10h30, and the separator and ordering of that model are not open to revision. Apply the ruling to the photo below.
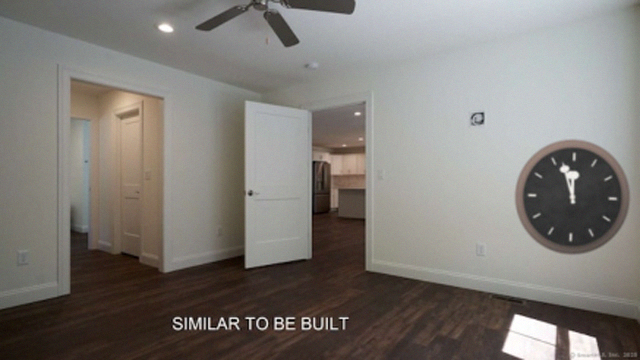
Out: 11h57
